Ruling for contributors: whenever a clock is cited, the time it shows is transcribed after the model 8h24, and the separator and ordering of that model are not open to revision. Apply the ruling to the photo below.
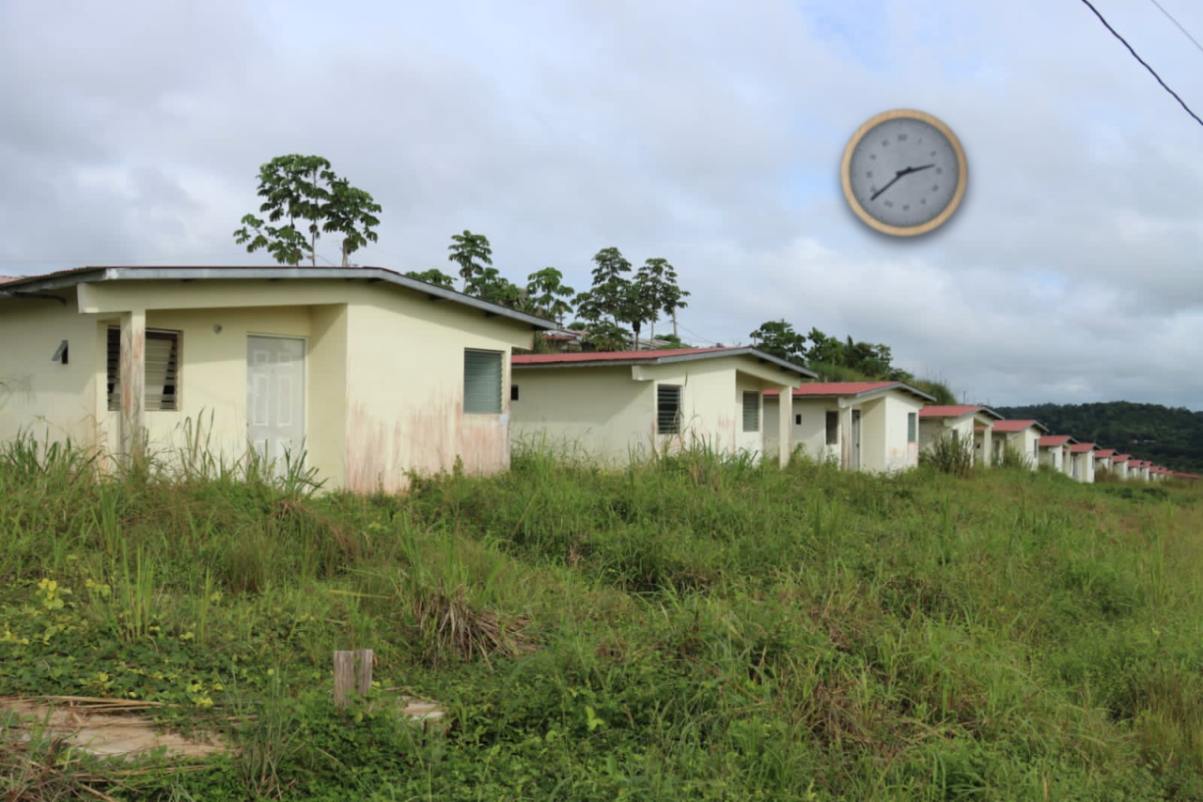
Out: 2h39
